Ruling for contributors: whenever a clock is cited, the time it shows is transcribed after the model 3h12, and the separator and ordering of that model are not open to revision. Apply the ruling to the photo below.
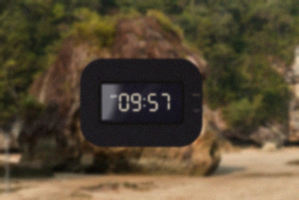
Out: 9h57
